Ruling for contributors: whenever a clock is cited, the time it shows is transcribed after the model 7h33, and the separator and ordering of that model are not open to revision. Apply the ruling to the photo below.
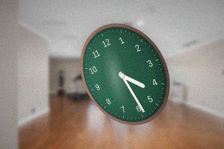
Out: 4h29
